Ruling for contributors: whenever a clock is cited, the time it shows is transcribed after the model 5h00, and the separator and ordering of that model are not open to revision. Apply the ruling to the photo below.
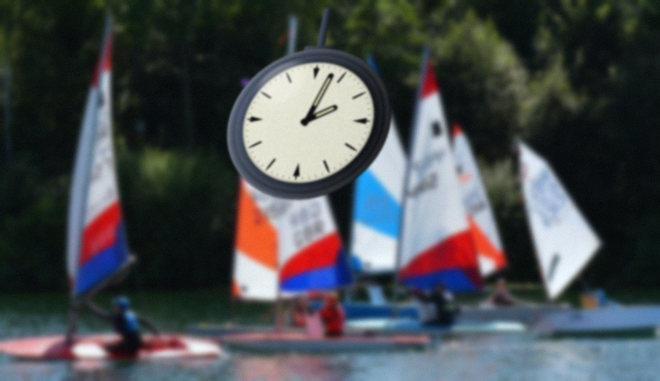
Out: 2h03
